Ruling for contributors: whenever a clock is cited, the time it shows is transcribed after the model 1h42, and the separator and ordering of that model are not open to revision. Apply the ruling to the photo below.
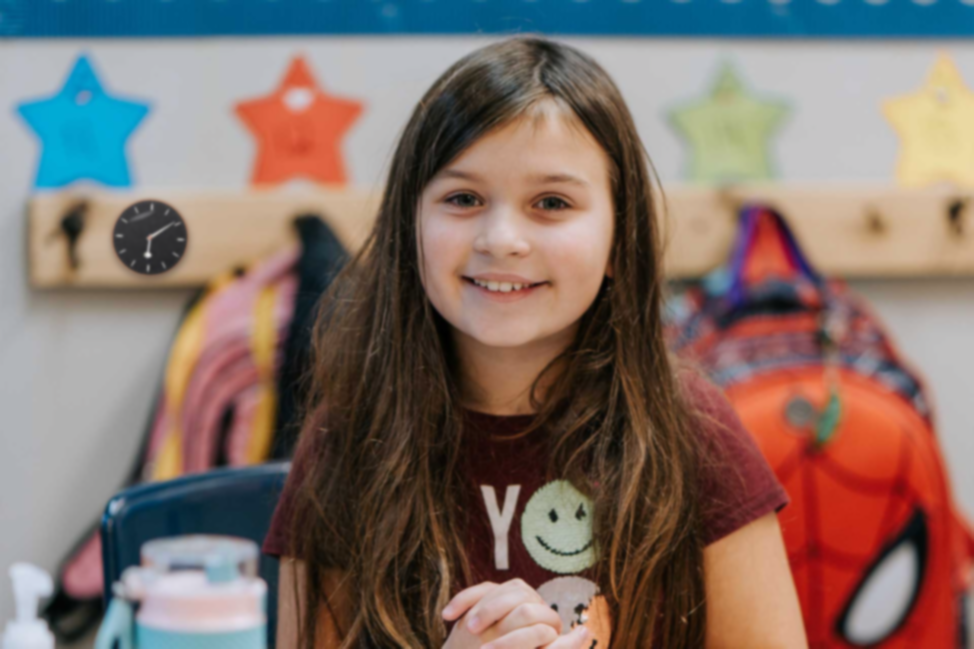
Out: 6h09
